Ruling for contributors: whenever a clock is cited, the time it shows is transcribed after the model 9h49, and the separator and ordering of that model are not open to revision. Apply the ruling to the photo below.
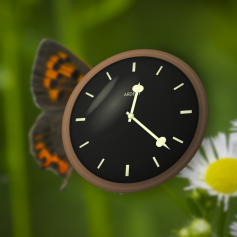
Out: 12h22
